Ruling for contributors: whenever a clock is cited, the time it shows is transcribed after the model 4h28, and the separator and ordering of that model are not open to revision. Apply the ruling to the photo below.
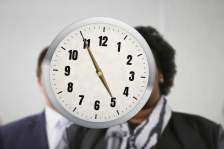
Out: 4h55
